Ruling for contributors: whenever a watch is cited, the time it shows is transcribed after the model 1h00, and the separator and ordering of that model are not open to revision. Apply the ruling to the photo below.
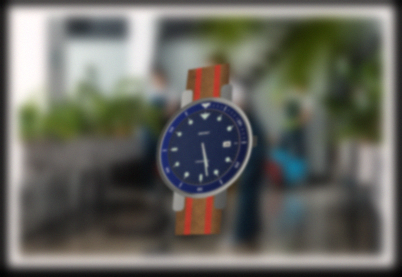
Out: 5h28
